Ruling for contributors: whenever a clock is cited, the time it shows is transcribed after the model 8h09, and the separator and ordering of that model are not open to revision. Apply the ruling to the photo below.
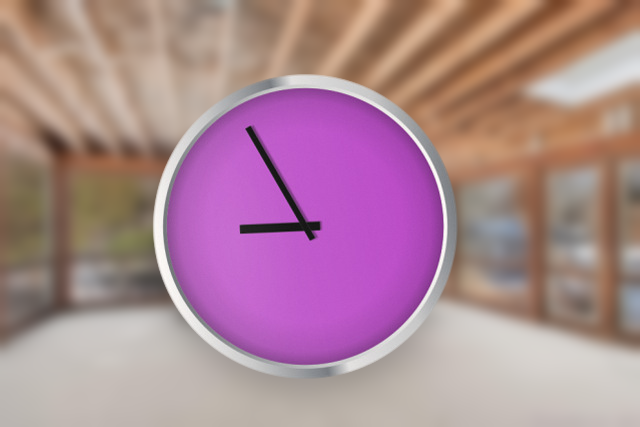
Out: 8h55
